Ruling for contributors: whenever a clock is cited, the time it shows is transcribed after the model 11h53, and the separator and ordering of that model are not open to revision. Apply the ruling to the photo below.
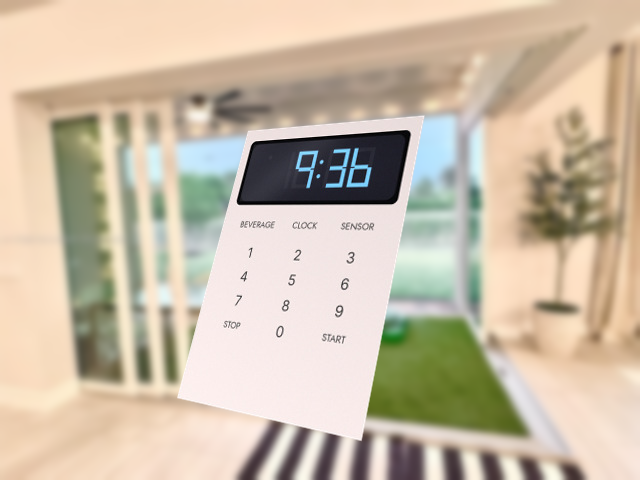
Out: 9h36
